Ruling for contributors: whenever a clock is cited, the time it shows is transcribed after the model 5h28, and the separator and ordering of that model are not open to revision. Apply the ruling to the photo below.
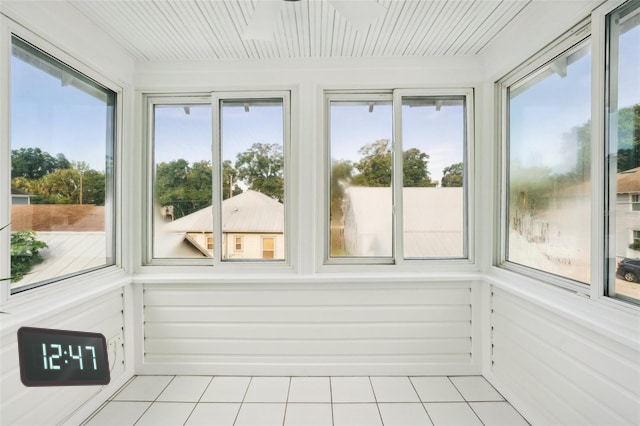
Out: 12h47
